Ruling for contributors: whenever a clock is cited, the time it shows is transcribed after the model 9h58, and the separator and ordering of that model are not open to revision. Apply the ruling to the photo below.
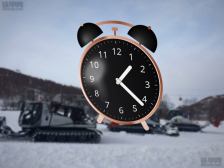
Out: 1h22
